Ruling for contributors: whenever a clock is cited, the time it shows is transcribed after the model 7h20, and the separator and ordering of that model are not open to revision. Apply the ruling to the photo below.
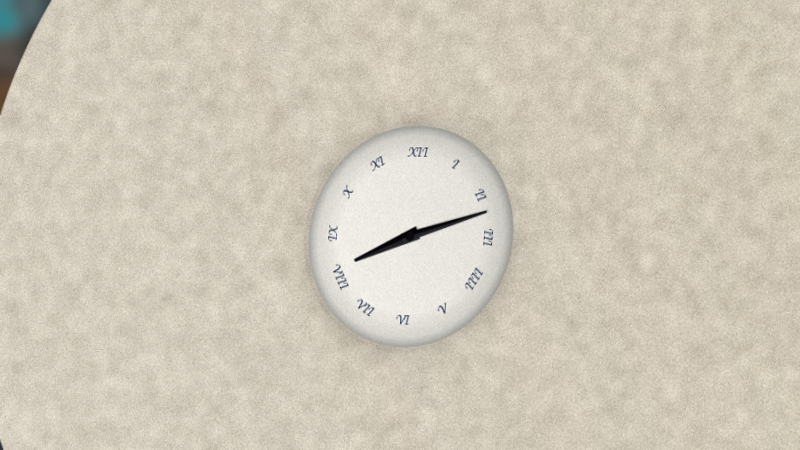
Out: 8h12
